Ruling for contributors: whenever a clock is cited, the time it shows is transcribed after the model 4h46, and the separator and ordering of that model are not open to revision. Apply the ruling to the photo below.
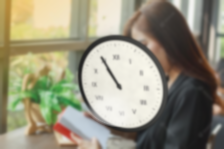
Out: 10h55
